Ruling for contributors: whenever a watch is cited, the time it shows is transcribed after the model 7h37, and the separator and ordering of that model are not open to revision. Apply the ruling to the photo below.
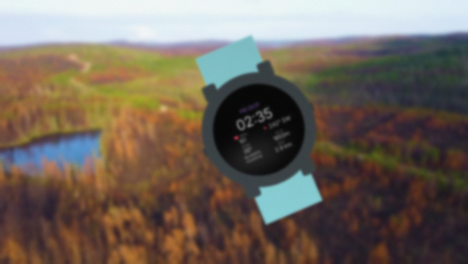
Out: 2h35
